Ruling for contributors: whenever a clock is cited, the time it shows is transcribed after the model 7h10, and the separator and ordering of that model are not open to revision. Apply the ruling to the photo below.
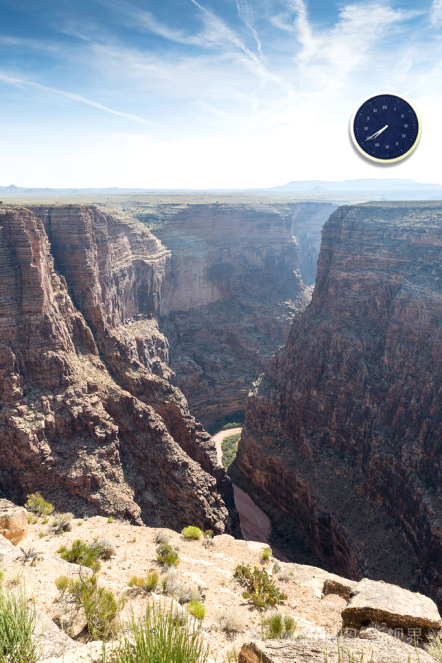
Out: 7h40
